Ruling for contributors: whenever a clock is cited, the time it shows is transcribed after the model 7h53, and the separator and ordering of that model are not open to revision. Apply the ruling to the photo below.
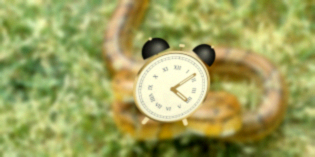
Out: 4h08
